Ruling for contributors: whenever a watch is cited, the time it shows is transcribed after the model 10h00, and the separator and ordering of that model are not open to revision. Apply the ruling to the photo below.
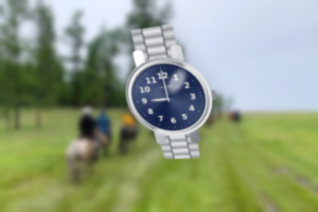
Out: 9h00
